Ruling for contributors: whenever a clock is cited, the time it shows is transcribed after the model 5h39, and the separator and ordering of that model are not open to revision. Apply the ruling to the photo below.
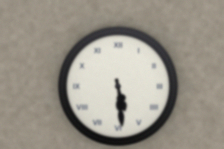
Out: 5h29
